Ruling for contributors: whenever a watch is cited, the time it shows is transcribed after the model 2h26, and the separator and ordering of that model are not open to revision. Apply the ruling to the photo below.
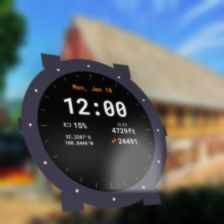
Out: 12h00
